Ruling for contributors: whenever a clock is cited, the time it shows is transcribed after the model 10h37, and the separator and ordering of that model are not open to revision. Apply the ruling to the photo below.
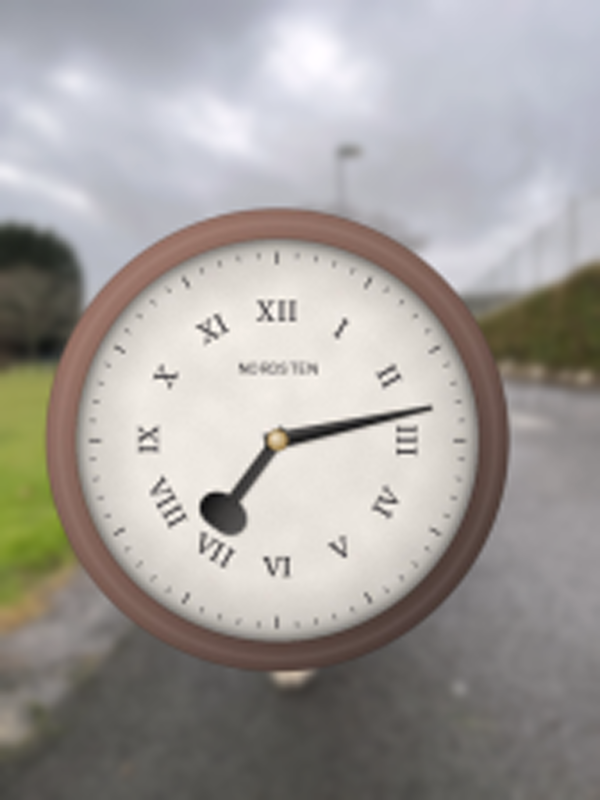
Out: 7h13
